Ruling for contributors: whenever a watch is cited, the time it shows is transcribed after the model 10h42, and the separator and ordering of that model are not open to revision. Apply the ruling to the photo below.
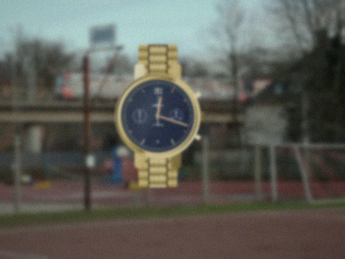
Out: 12h18
